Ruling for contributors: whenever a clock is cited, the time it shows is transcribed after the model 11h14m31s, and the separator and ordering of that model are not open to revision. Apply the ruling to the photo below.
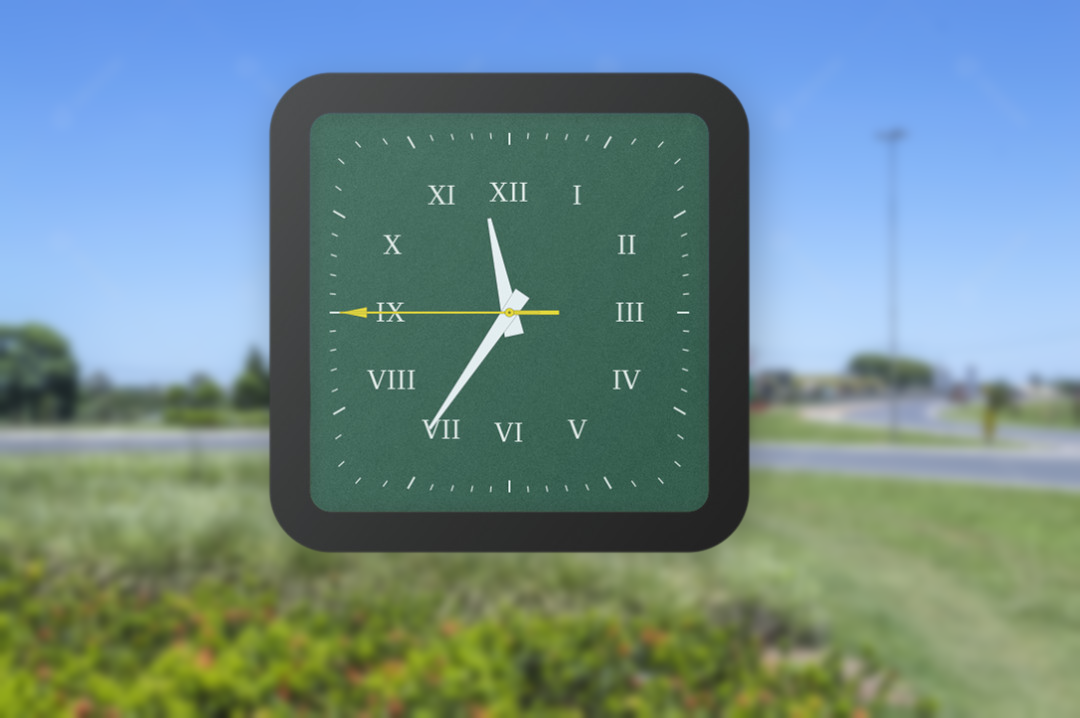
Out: 11h35m45s
